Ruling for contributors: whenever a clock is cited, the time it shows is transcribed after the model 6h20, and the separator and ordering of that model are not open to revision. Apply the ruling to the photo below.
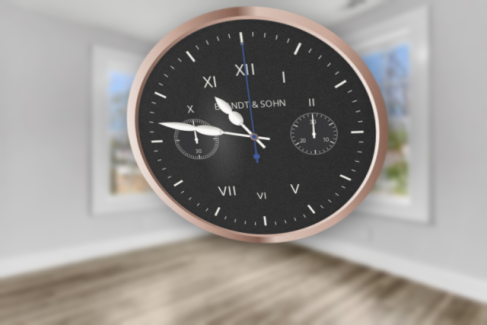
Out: 10h47
